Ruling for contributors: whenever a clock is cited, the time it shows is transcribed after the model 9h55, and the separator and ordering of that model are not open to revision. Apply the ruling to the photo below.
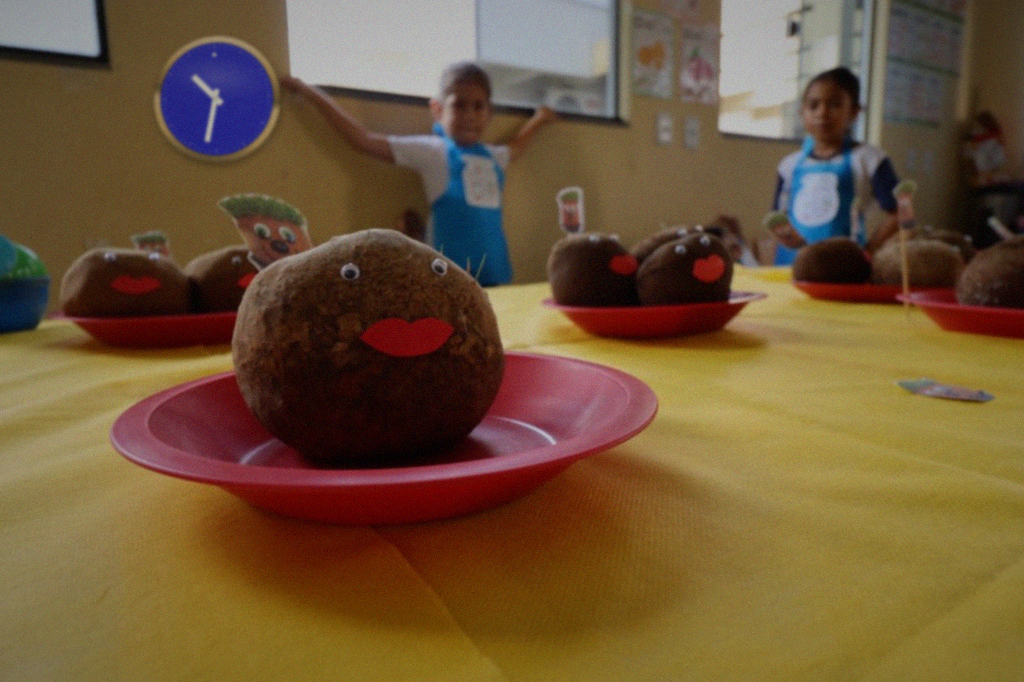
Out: 10h32
